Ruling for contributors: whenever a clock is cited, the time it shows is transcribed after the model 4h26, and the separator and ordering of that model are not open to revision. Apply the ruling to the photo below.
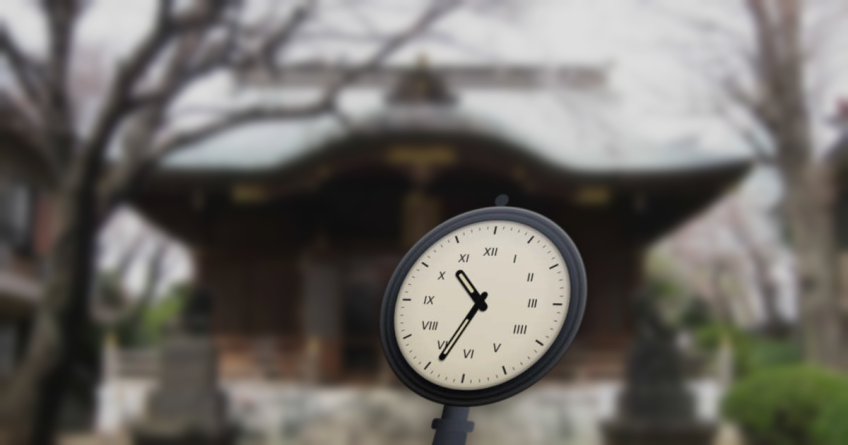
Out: 10h34
